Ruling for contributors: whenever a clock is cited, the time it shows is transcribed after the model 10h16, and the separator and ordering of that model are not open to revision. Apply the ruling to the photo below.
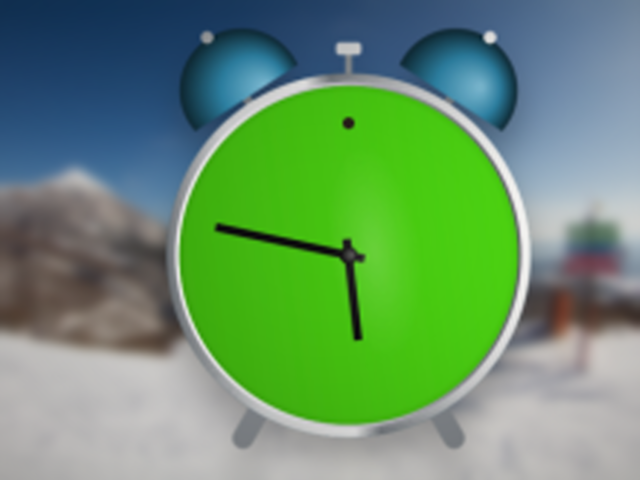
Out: 5h47
